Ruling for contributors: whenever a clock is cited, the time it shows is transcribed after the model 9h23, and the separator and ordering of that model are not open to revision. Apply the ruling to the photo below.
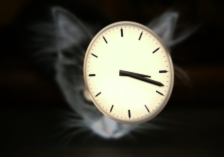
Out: 3h18
